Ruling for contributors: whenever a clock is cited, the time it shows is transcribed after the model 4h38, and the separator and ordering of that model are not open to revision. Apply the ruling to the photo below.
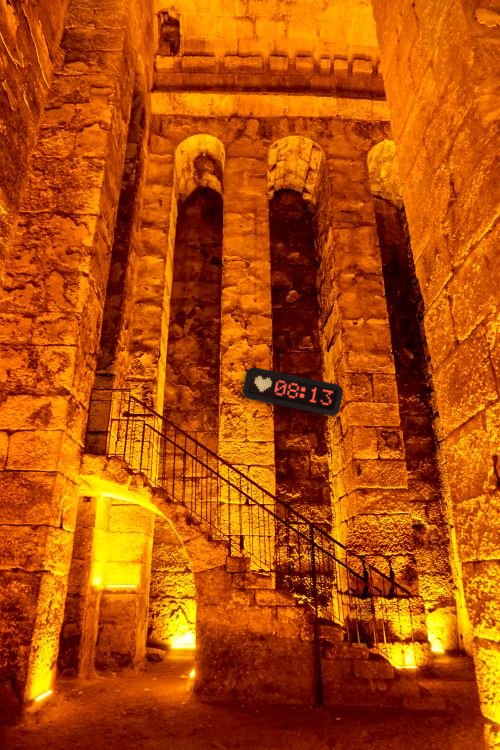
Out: 8h13
